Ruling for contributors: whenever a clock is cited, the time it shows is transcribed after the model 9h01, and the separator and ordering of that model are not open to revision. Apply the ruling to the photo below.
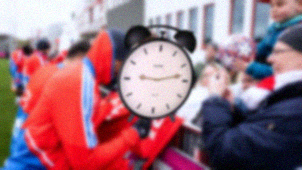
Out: 9h13
